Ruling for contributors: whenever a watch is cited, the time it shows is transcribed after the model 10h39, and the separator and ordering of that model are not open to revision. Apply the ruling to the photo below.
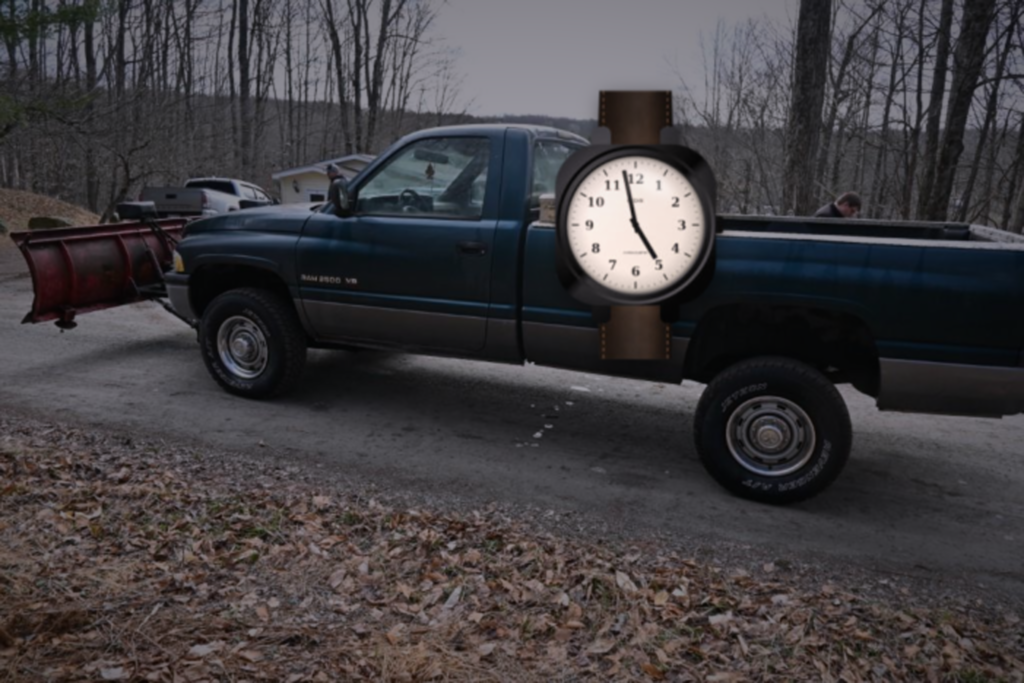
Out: 4h58
